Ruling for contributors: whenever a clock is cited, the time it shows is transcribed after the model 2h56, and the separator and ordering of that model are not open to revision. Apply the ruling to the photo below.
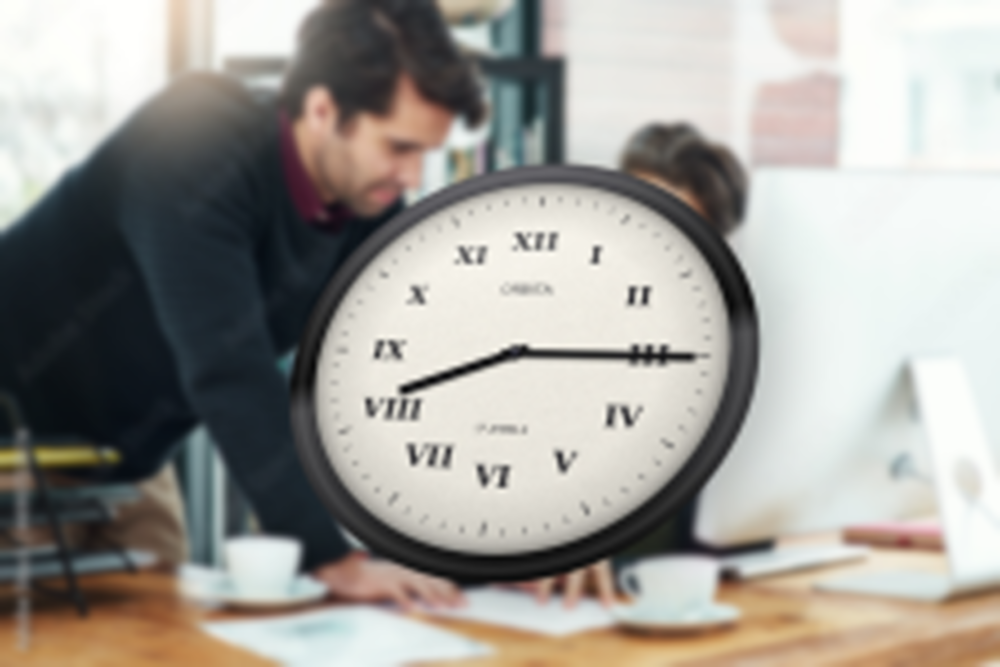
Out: 8h15
